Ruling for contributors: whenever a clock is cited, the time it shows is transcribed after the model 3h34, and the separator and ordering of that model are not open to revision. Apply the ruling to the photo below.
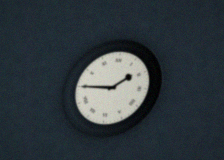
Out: 1h45
